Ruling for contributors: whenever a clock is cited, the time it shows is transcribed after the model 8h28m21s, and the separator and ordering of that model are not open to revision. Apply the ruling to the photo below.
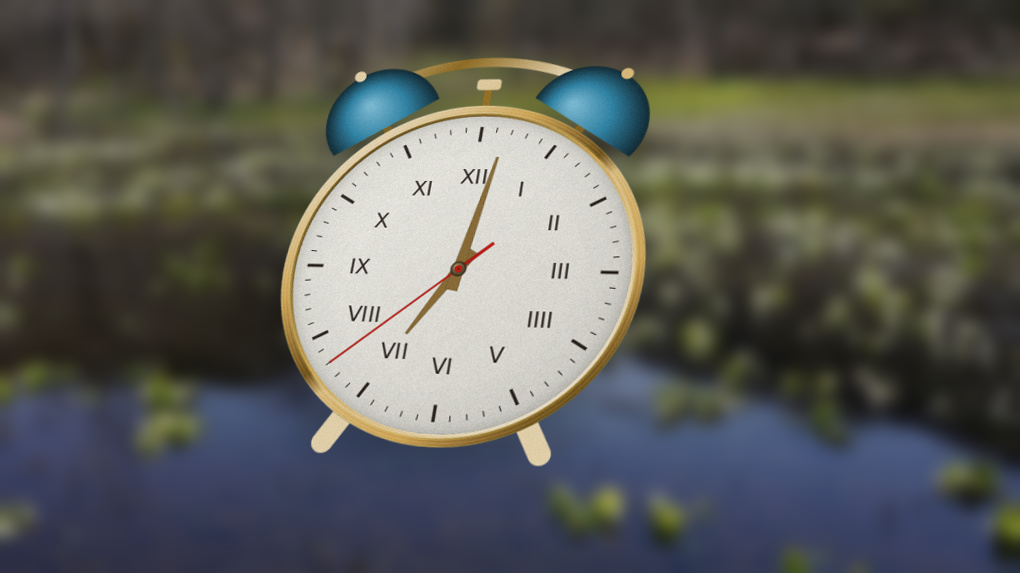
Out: 7h01m38s
